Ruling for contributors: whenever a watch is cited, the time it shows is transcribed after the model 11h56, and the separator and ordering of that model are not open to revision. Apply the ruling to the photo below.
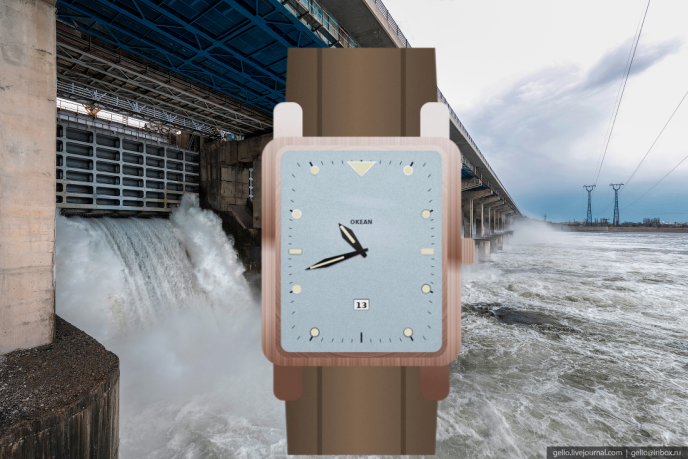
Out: 10h42
